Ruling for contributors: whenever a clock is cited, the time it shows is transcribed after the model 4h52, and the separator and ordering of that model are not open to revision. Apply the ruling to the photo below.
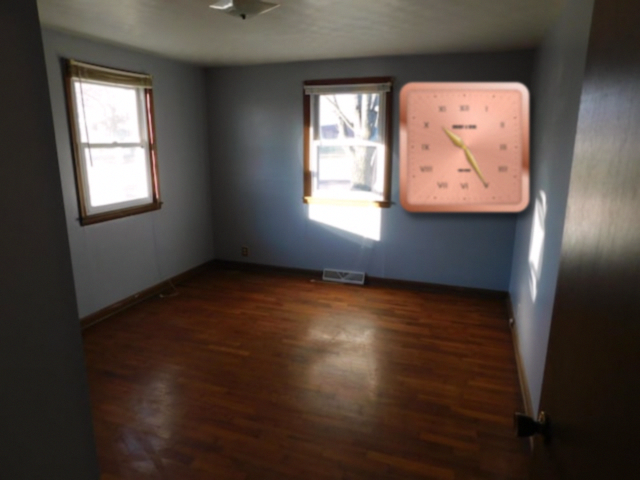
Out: 10h25
